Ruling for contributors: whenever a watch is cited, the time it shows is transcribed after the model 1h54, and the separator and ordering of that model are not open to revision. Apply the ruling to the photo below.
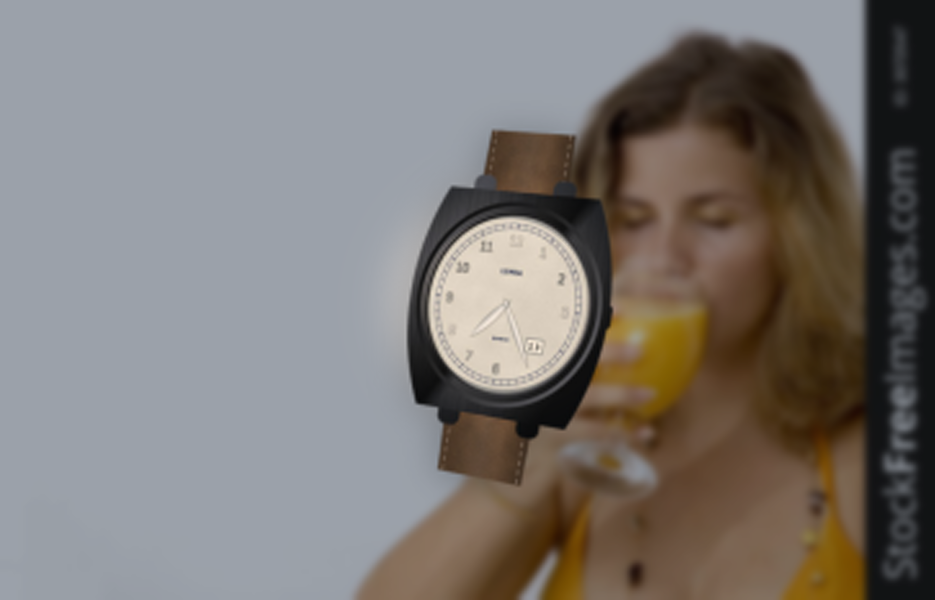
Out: 7h25
